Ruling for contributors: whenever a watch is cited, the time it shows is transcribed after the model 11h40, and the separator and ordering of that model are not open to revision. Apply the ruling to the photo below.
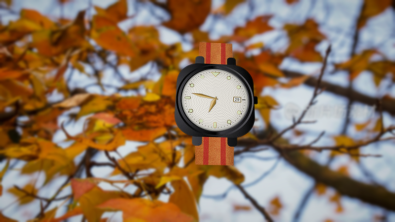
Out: 6h47
